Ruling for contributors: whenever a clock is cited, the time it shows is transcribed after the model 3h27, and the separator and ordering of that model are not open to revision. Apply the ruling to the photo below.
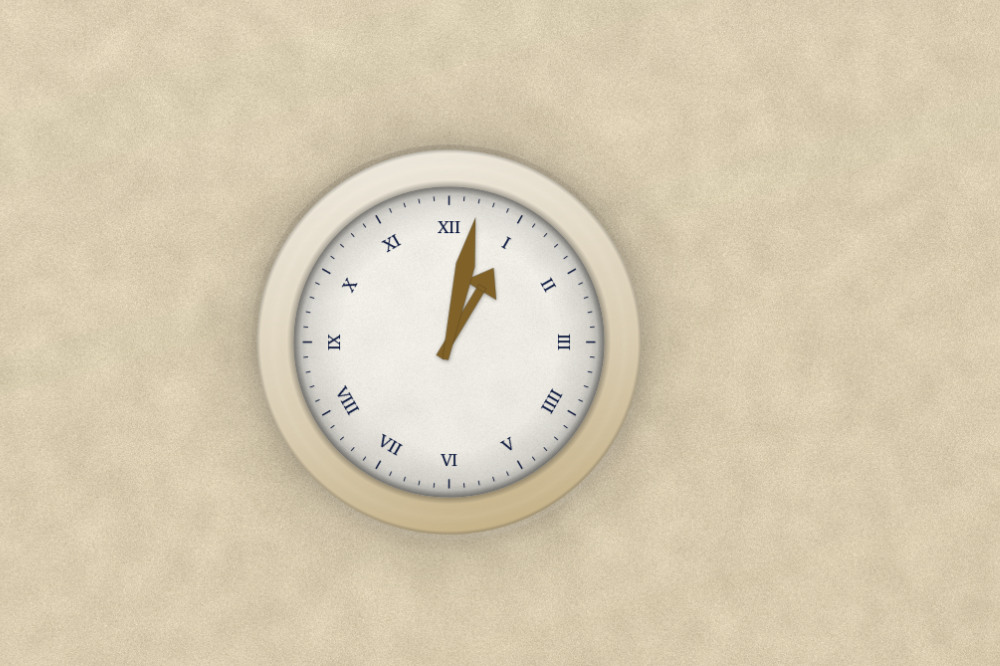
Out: 1h02
